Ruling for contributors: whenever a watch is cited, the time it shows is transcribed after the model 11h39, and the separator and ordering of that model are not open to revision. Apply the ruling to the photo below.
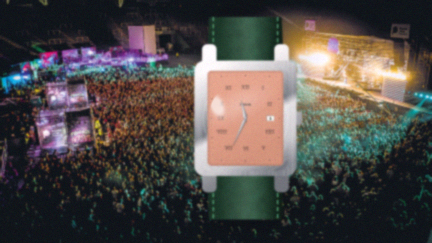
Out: 11h34
